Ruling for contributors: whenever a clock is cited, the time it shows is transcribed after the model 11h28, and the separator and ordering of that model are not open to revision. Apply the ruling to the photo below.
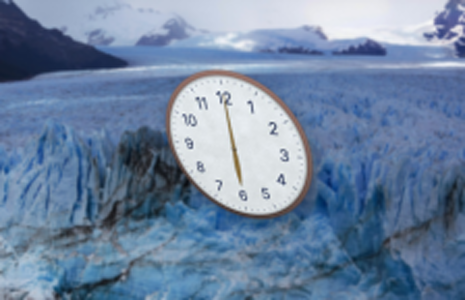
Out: 6h00
